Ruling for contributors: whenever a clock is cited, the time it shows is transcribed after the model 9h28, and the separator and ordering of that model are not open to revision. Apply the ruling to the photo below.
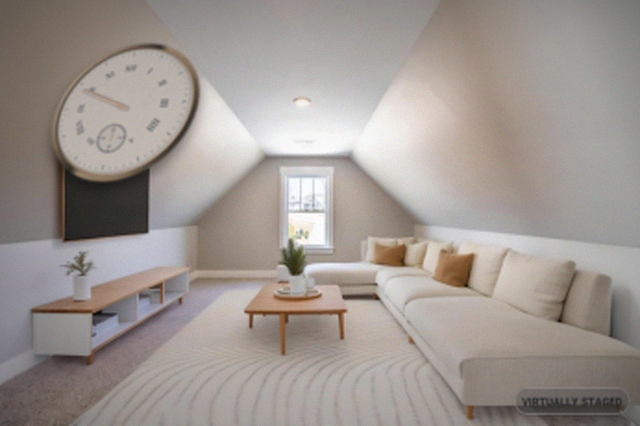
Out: 9h49
